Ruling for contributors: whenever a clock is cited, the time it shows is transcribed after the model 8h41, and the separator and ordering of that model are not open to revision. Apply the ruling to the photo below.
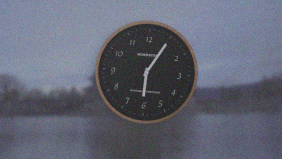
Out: 6h05
